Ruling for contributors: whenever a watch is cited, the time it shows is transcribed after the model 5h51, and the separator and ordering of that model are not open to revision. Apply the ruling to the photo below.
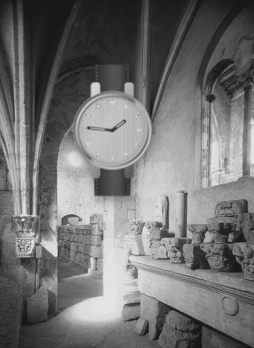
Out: 1h46
